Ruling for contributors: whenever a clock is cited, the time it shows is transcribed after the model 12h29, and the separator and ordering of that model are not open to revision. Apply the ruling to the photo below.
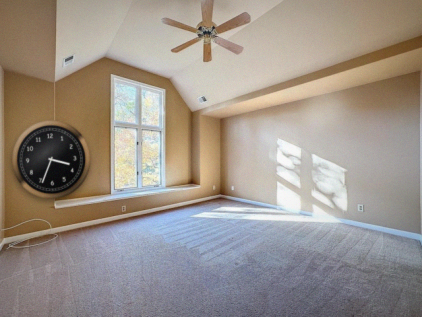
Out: 3h34
